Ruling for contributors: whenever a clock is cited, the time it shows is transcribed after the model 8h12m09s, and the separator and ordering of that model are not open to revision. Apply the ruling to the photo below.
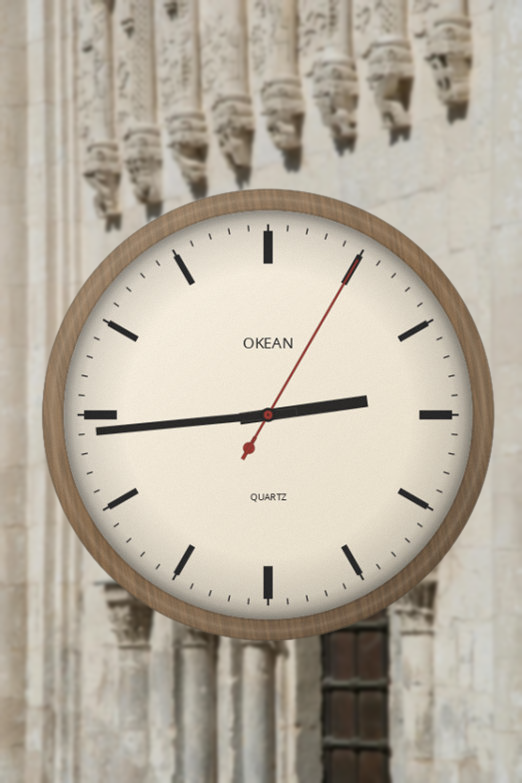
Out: 2h44m05s
